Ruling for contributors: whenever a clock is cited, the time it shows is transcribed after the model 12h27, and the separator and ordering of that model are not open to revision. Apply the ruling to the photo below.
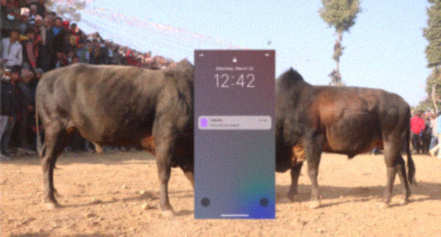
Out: 12h42
